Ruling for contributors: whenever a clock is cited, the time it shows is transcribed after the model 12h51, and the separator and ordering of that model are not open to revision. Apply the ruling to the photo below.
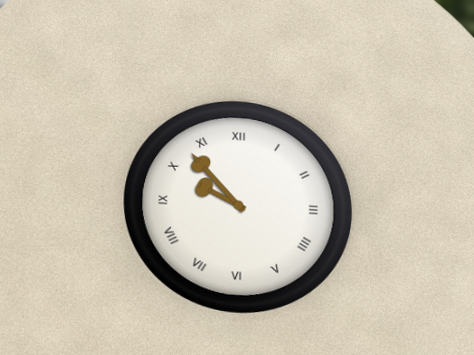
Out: 9h53
